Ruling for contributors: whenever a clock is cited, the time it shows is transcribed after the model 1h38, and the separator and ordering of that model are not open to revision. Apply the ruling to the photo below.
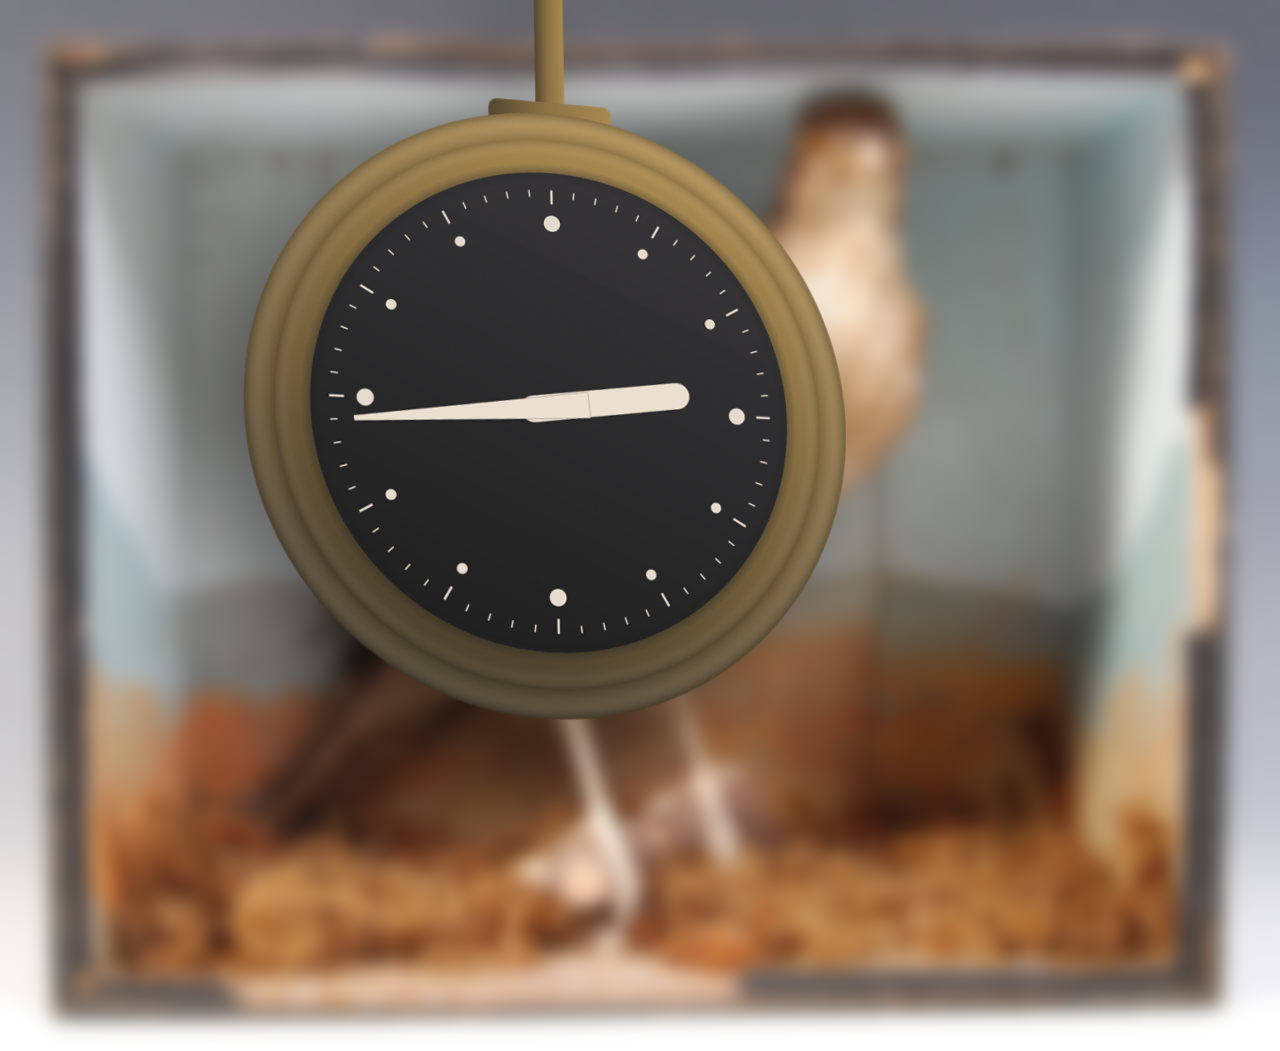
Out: 2h44
